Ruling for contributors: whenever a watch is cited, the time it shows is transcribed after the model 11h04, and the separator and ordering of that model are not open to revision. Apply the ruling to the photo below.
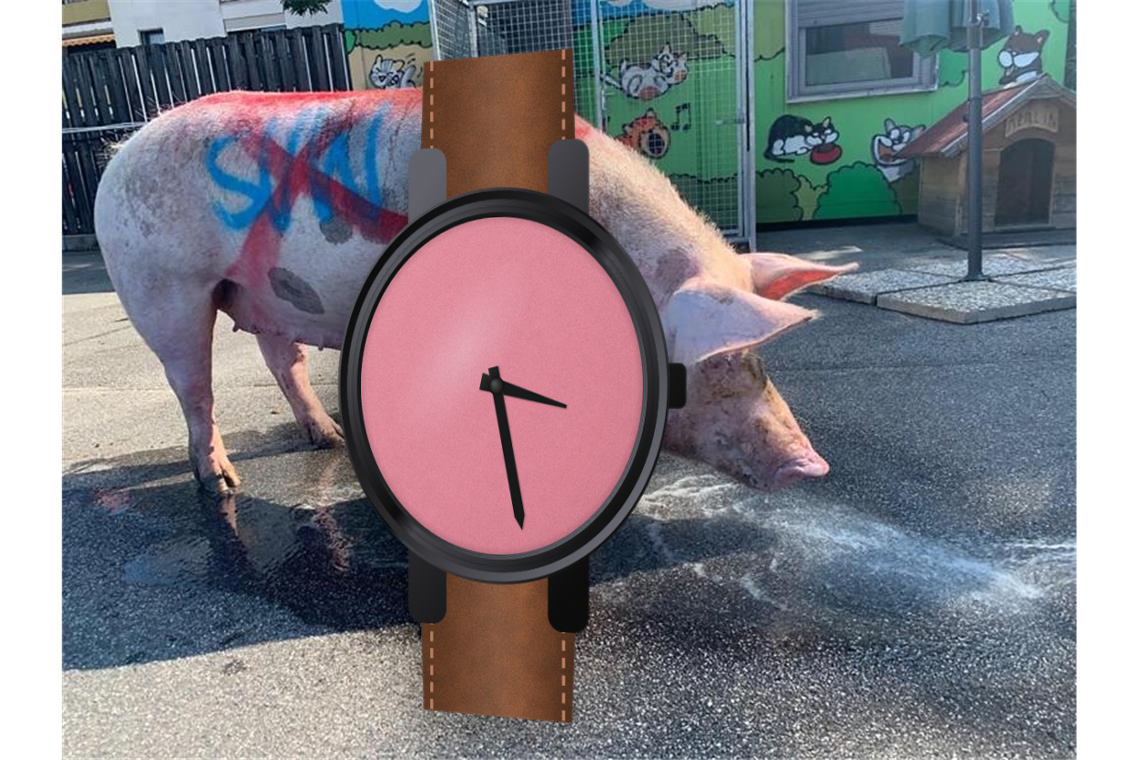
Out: 3h28
